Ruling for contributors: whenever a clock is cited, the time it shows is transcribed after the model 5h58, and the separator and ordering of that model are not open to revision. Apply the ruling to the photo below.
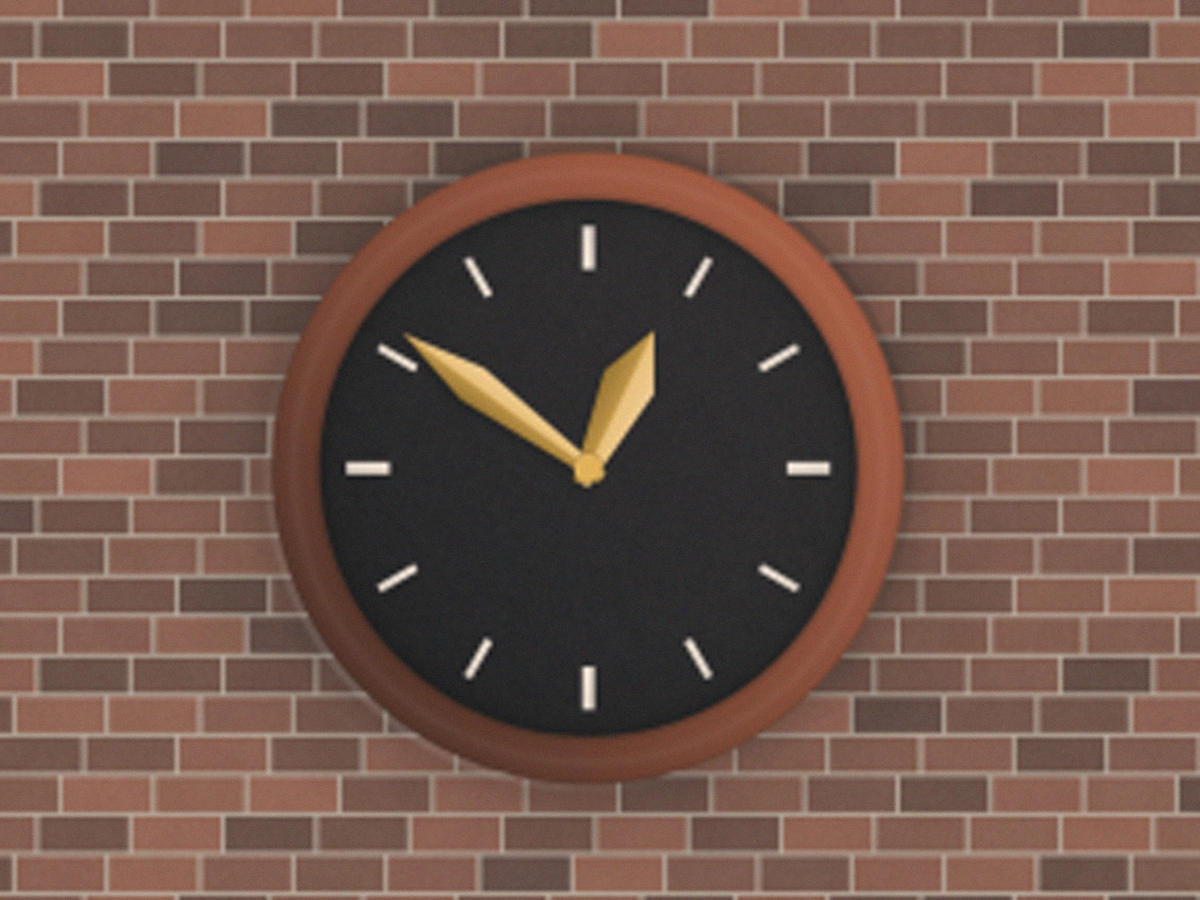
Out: 12h51
